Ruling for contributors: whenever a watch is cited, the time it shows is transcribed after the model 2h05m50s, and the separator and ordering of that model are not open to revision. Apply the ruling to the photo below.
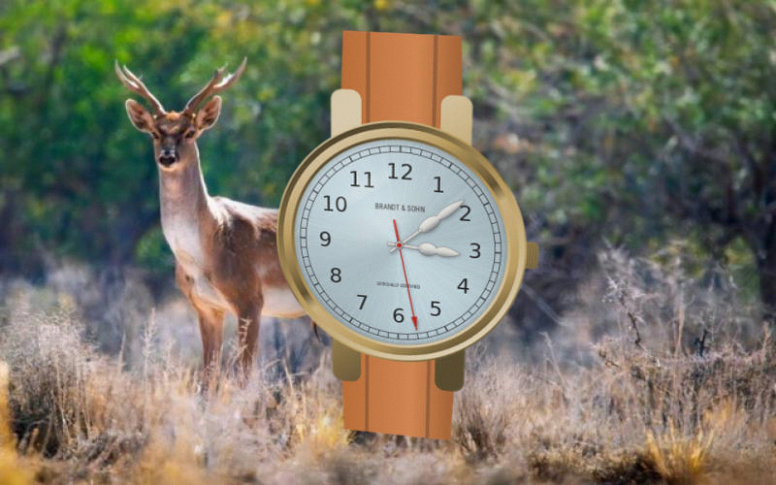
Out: 3h08m28s
